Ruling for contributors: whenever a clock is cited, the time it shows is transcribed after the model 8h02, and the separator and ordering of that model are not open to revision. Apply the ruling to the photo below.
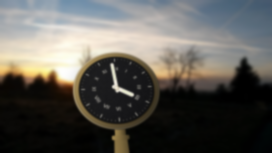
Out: 3h59
